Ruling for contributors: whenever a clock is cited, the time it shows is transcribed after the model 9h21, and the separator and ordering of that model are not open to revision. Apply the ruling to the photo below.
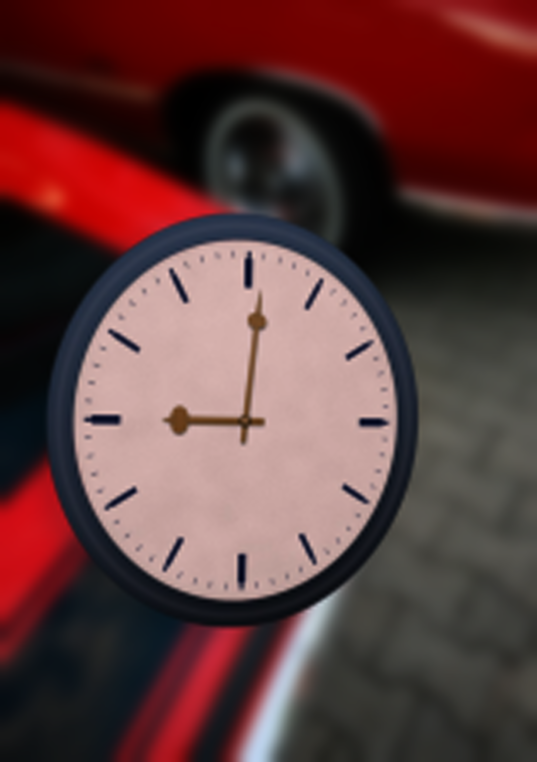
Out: 9h01
